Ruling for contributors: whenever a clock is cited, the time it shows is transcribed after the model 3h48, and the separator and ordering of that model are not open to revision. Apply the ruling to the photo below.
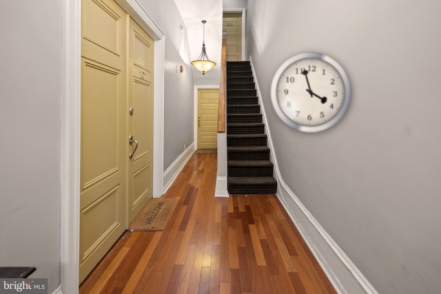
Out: 3h57
